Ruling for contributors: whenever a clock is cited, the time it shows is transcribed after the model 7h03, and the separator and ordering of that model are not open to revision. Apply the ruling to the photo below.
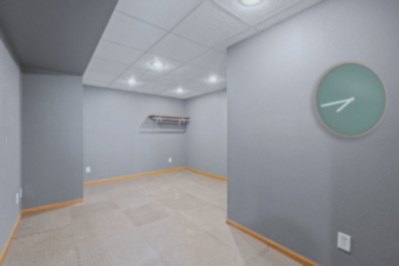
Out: 7h43
